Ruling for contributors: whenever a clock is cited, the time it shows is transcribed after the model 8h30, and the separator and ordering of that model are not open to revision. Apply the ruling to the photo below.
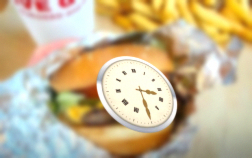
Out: 3h30
